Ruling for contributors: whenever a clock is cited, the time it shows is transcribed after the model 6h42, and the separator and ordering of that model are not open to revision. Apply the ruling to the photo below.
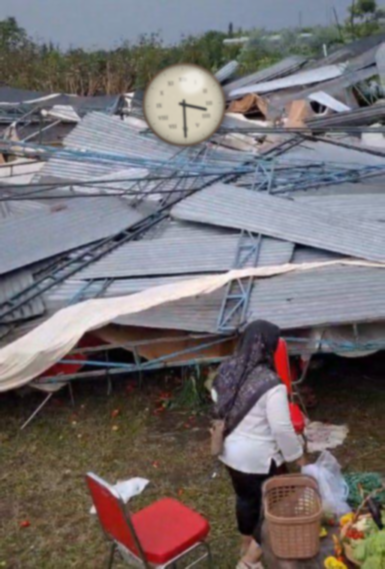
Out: 3h30
